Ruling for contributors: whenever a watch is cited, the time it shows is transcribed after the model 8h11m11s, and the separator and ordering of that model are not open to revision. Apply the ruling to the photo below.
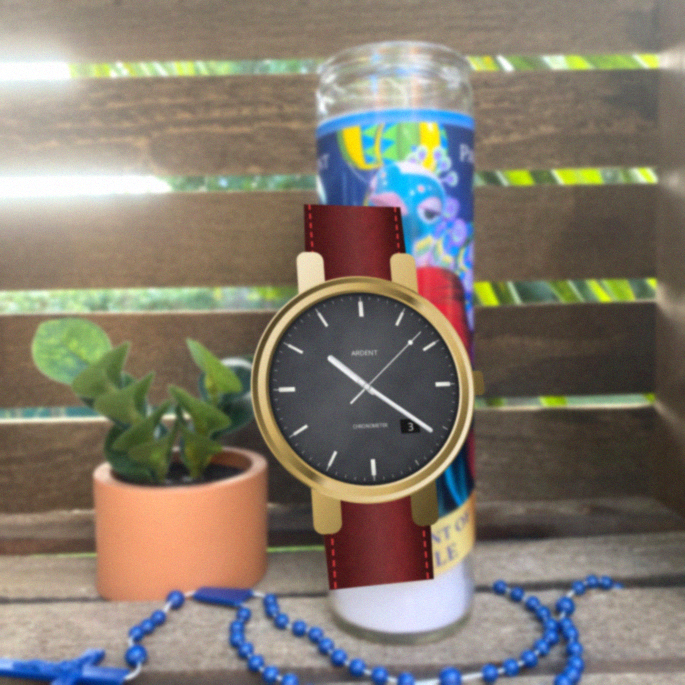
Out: 10h21m08s
